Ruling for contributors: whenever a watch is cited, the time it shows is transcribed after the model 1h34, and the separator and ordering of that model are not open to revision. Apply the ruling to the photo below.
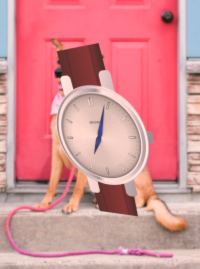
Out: 7h04
